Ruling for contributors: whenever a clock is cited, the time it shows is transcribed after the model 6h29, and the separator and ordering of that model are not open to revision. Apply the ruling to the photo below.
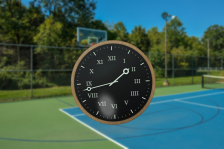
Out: 1h43
